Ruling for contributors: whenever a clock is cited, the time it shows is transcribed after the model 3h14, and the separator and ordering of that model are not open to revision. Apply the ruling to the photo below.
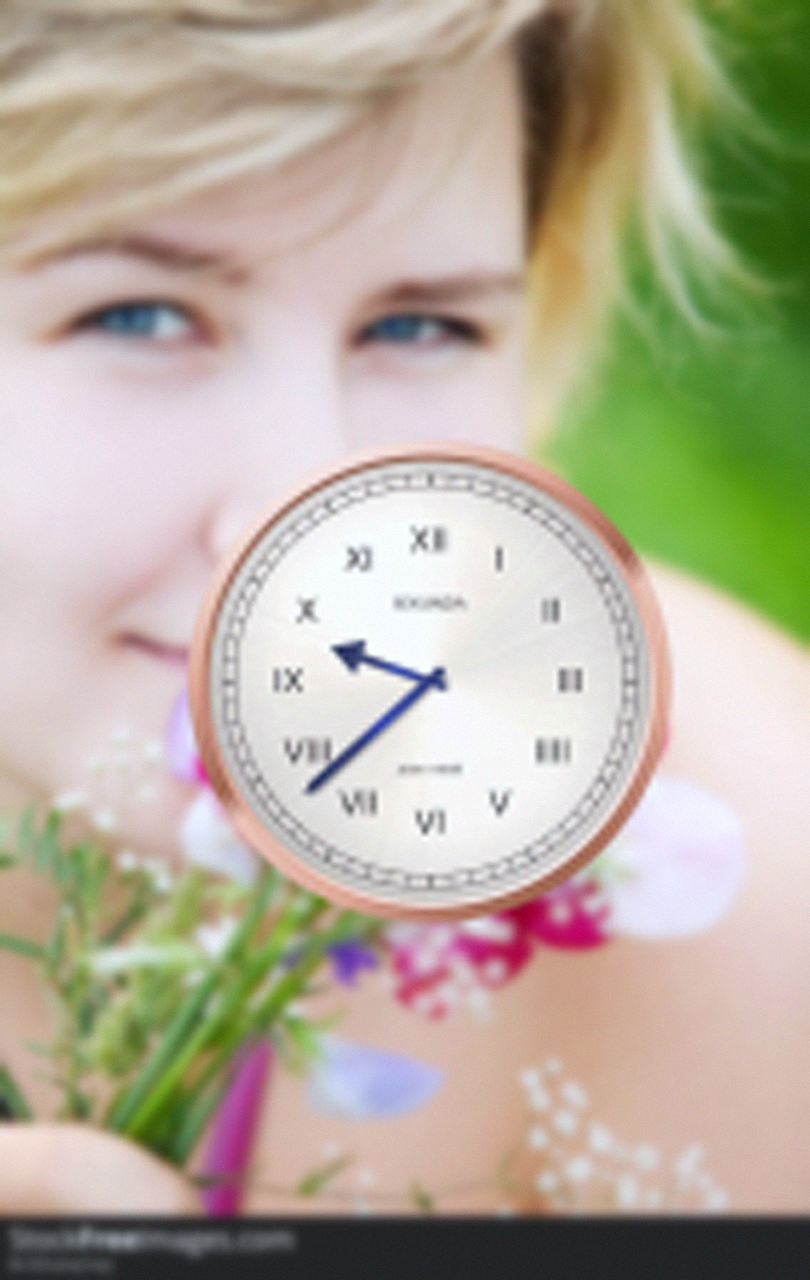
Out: 9h38
